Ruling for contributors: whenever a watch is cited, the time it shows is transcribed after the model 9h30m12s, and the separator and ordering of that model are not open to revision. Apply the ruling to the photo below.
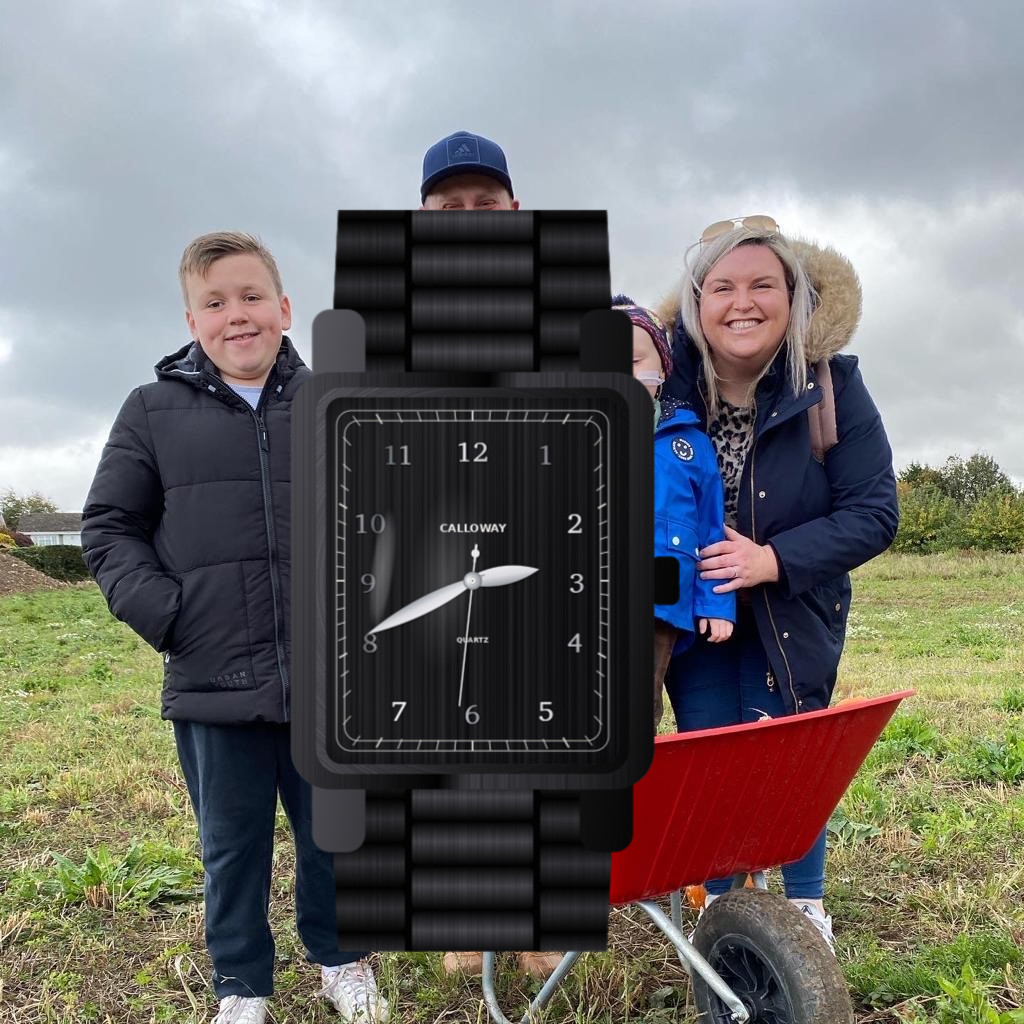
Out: 2h40m31s
